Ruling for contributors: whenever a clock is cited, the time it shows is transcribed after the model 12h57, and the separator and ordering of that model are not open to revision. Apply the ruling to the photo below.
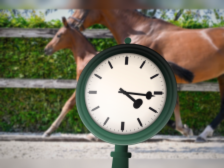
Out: 4h16
